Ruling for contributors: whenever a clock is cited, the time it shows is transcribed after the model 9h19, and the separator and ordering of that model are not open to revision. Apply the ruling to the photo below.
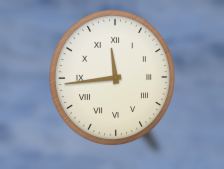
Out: 11h44
